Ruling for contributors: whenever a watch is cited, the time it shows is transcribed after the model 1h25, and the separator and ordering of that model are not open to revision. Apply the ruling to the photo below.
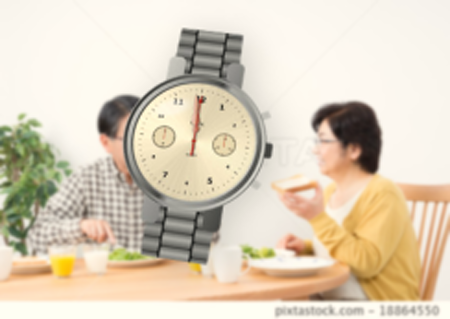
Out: 11h59
